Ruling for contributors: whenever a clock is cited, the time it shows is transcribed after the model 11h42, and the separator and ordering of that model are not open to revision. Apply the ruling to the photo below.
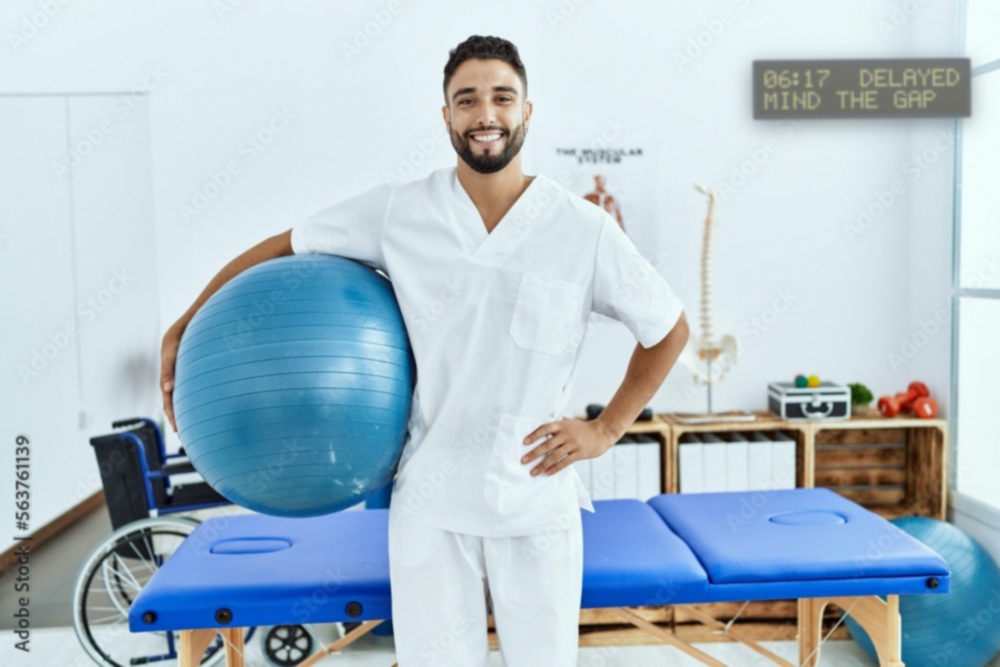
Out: 6h17
